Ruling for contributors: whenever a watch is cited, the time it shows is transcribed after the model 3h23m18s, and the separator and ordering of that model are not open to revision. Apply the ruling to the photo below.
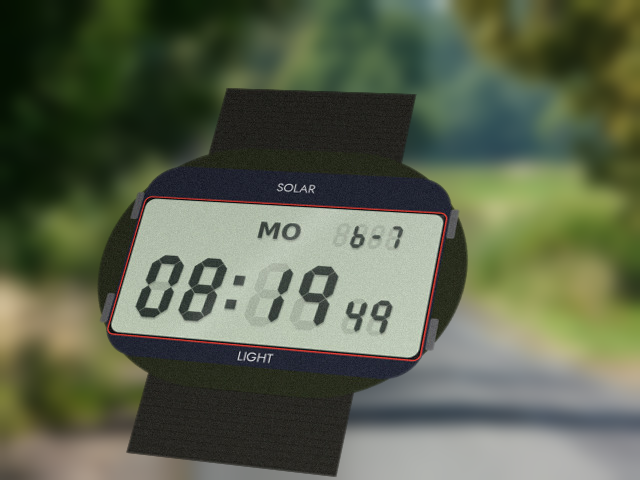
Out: 8h19m49s
